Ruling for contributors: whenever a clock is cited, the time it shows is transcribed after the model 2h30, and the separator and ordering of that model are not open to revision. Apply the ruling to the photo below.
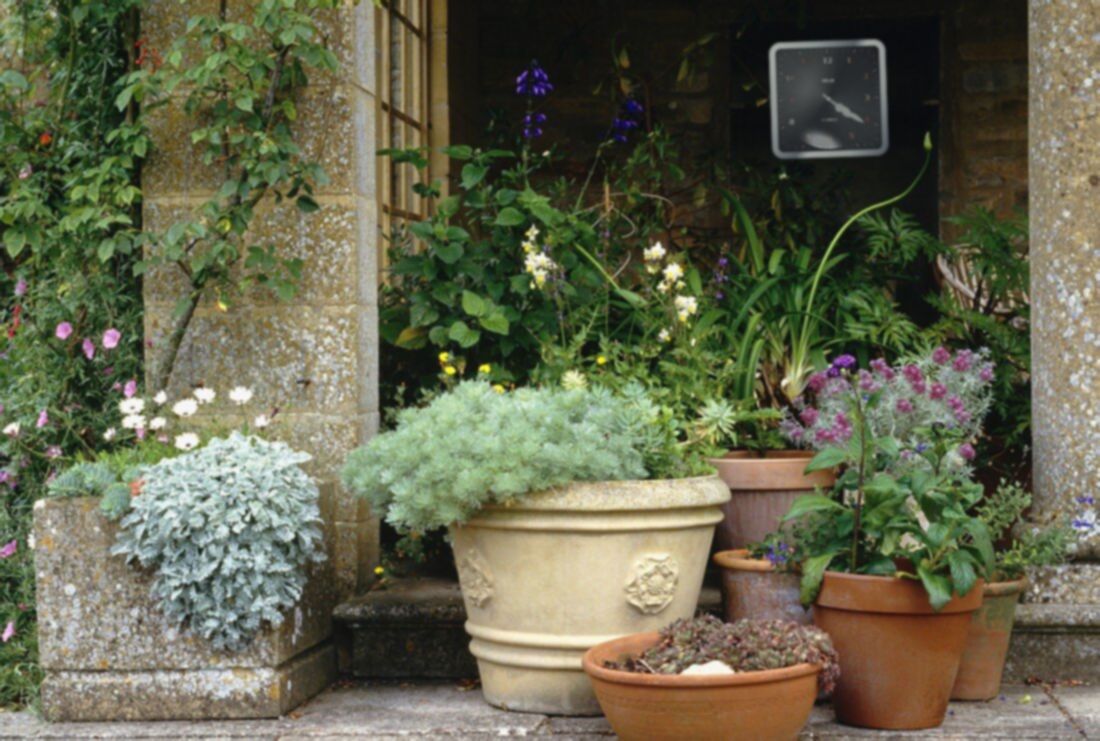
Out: 4h21
